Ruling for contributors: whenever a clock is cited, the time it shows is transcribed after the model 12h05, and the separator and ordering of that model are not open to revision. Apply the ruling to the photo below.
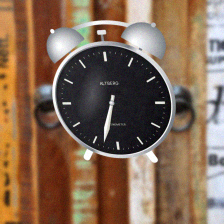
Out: 6h33
